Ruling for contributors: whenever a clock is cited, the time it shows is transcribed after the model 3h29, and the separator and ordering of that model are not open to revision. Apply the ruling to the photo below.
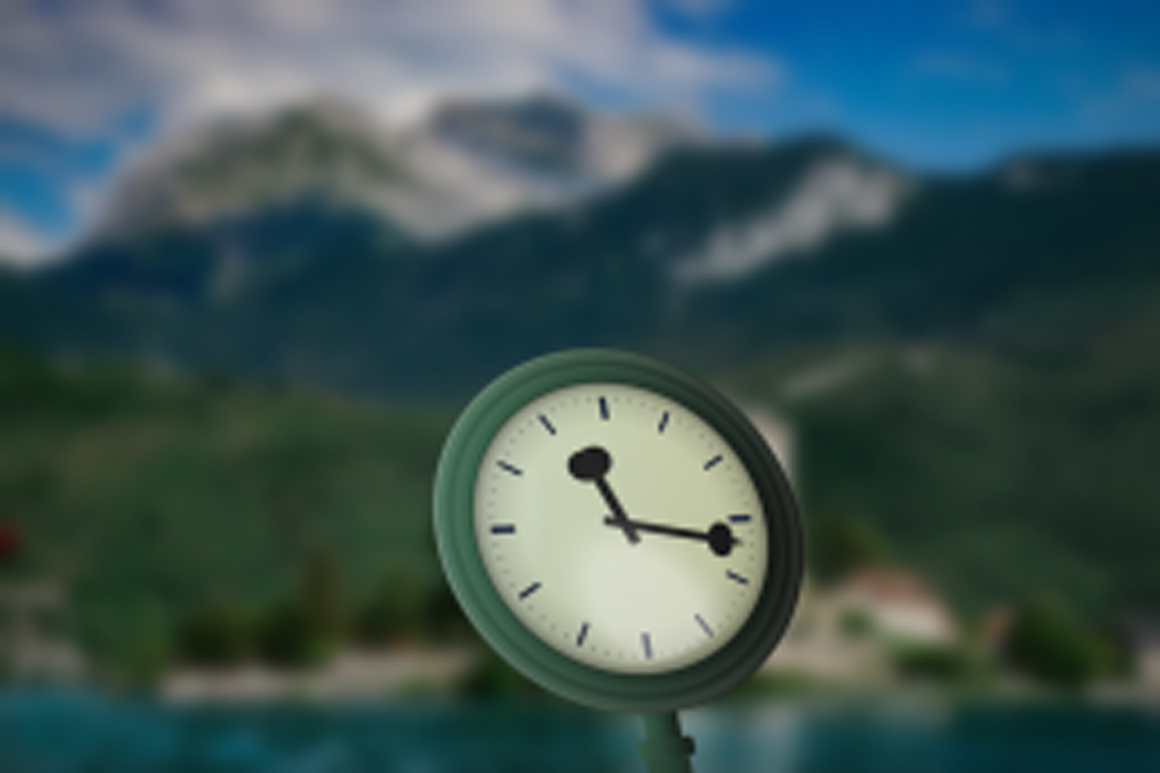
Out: 11h17
